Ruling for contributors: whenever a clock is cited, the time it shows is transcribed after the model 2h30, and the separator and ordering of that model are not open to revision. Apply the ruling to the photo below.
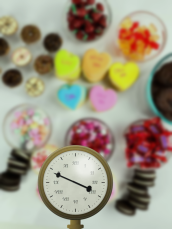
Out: 3h49
